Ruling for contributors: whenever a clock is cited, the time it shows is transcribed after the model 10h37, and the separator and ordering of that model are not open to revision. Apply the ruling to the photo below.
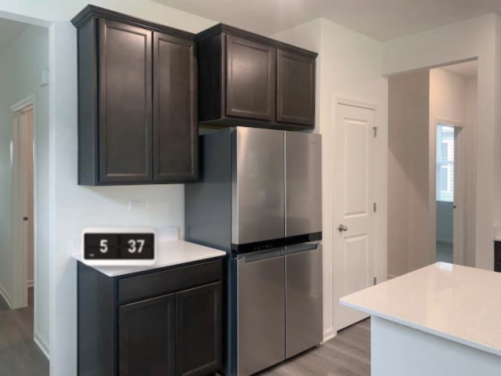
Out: 5h37
